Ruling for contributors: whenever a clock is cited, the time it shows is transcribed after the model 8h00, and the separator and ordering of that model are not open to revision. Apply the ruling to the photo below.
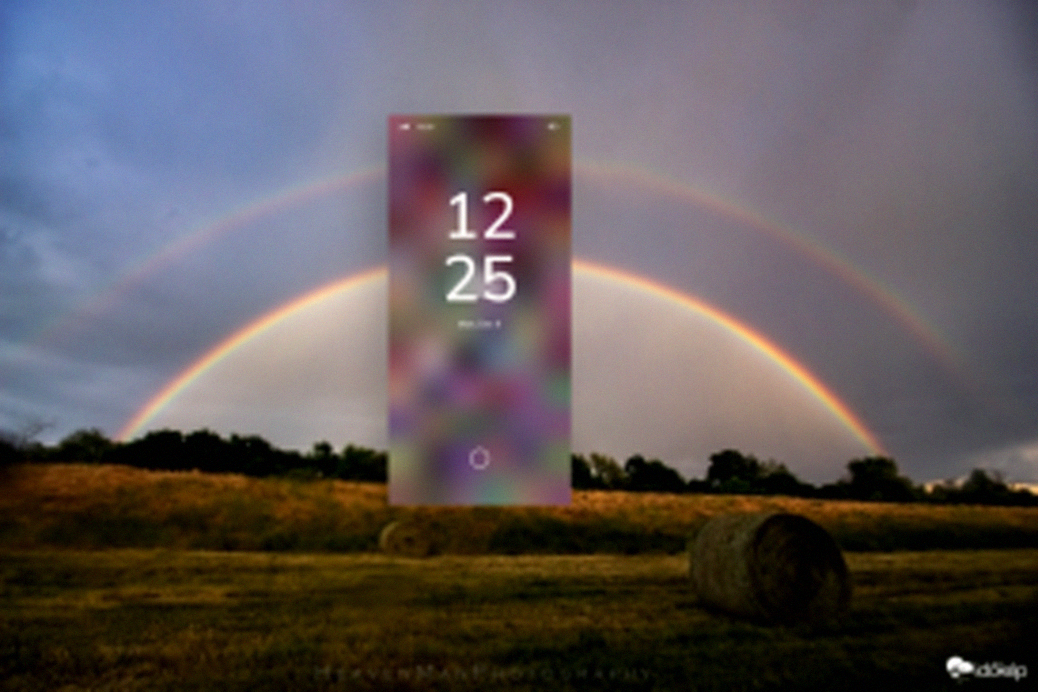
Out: 12h25
